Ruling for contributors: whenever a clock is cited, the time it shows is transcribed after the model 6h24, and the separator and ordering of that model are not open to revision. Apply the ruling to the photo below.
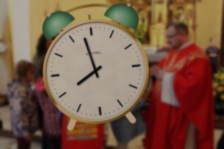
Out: 7h58
